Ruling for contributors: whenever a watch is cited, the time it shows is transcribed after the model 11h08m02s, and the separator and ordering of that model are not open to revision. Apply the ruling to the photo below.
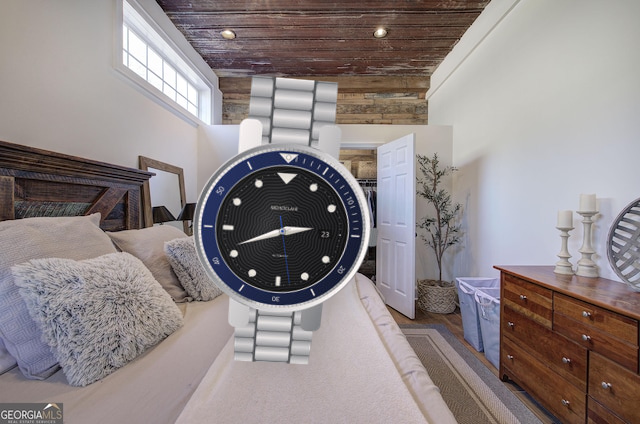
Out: 2h41m28s
